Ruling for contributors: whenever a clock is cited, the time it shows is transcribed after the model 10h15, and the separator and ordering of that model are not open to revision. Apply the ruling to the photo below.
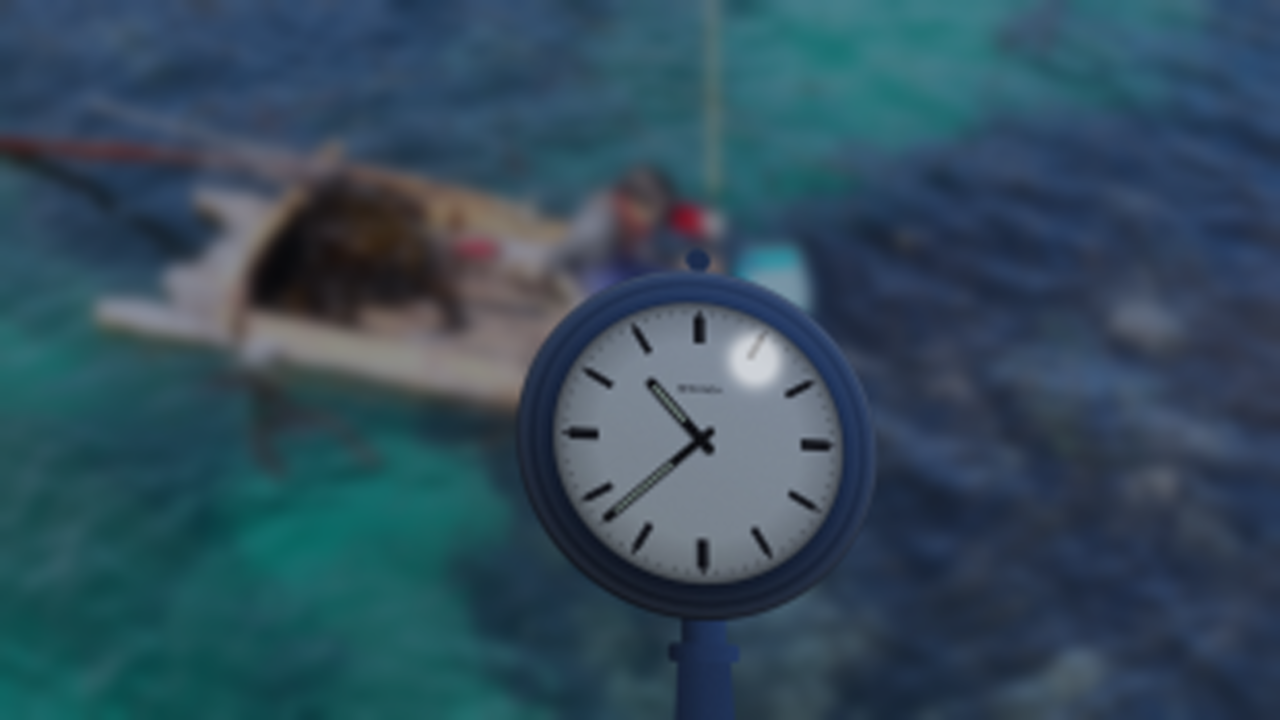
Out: 10h38
